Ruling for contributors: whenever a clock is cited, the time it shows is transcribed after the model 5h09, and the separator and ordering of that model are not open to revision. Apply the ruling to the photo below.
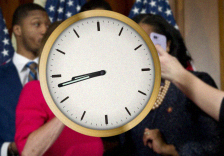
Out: 8h43
